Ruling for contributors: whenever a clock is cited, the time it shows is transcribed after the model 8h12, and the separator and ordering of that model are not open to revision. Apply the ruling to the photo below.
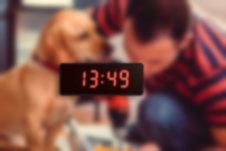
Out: 13h49
